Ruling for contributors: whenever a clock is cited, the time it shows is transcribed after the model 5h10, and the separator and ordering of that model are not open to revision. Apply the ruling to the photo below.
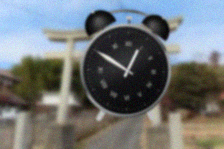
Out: 12h50
